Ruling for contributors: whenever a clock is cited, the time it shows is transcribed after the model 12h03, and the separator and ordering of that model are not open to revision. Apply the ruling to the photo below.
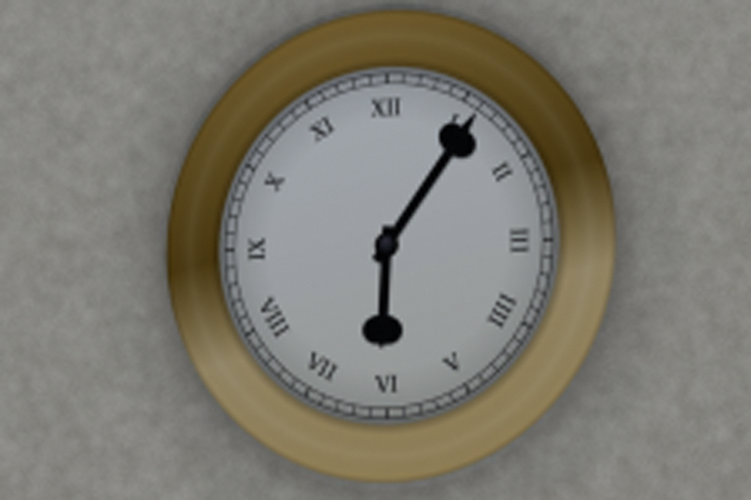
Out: 6h06
